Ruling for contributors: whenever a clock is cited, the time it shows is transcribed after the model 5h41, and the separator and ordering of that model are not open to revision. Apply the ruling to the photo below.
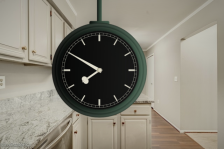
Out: 7h50
